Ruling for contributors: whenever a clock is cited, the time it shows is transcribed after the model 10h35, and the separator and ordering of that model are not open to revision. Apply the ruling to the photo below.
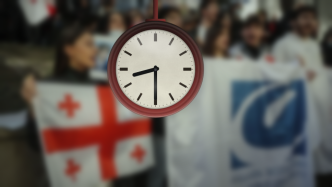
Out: 8h30
